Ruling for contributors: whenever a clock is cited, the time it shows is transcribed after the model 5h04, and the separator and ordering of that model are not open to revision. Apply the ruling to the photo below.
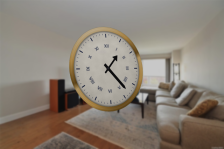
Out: 1h23
